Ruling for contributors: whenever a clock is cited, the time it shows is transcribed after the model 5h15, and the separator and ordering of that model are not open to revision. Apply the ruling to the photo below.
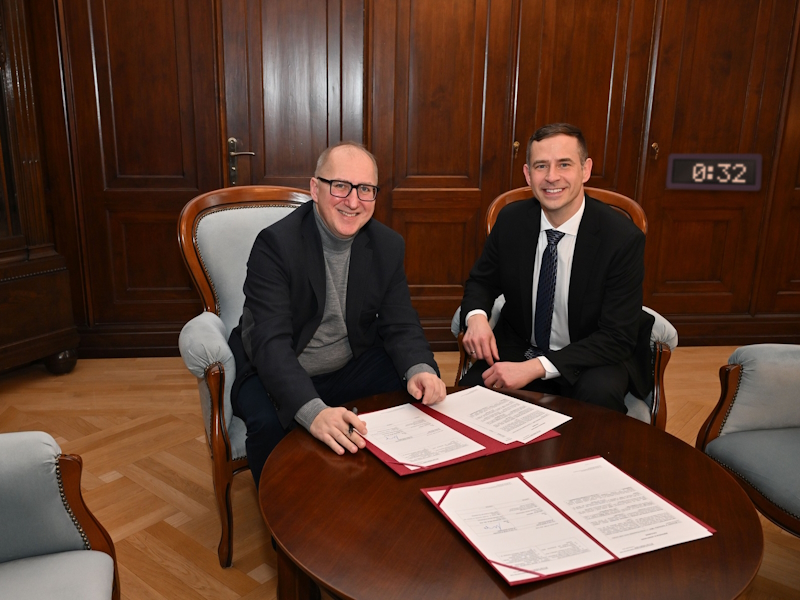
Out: 0h32
